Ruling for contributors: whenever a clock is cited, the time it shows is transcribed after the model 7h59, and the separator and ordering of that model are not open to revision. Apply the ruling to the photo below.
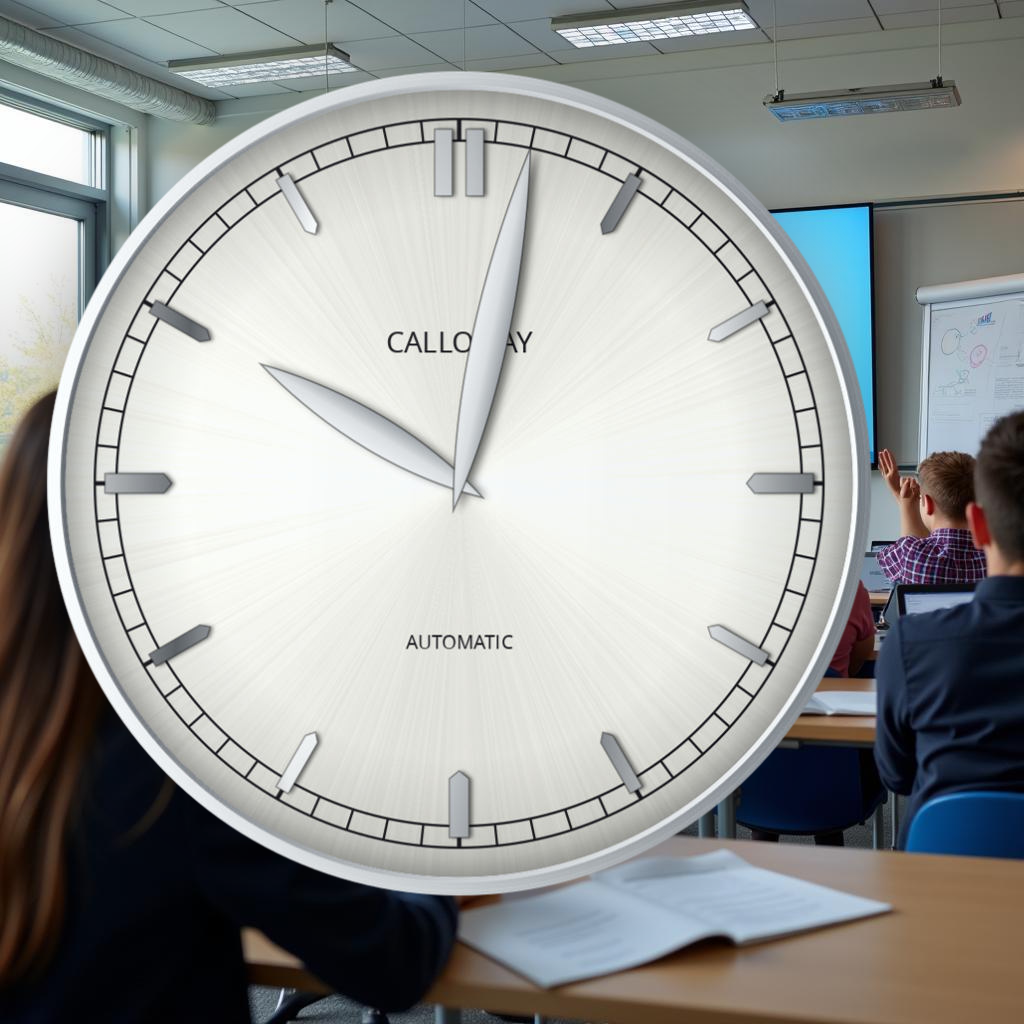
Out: 10h02
